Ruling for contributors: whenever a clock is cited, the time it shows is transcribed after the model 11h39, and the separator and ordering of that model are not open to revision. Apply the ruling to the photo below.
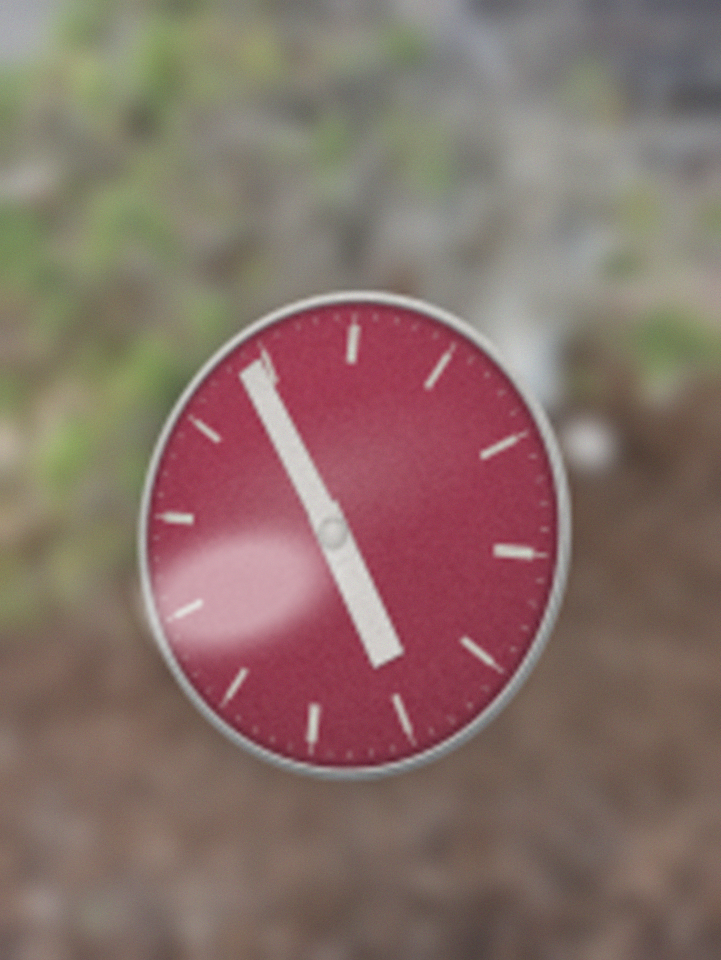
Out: 4h54
